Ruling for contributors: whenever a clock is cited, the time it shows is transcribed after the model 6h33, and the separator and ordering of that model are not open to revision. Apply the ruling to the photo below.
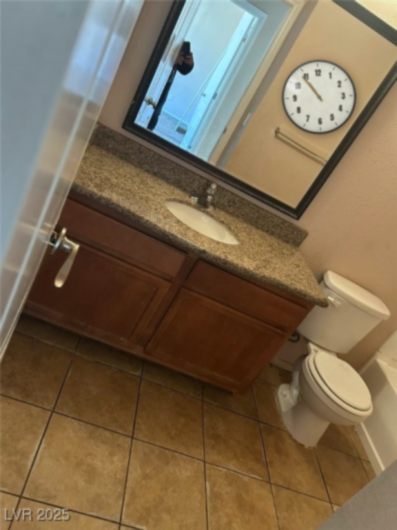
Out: 10h54
